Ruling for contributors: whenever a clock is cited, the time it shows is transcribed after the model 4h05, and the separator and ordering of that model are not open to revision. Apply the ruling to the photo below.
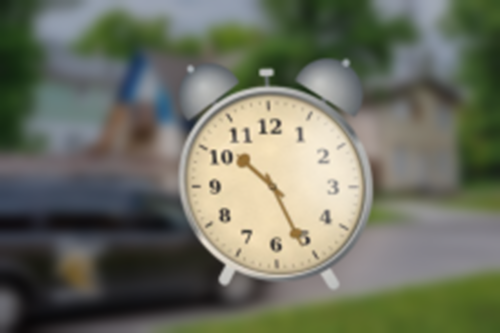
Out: 10h26
